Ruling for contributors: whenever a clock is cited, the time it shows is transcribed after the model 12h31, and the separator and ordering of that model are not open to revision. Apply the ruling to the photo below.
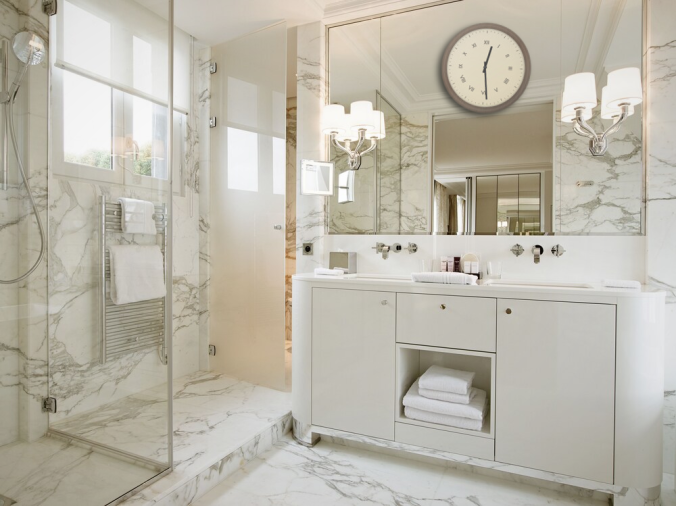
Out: 12h29
